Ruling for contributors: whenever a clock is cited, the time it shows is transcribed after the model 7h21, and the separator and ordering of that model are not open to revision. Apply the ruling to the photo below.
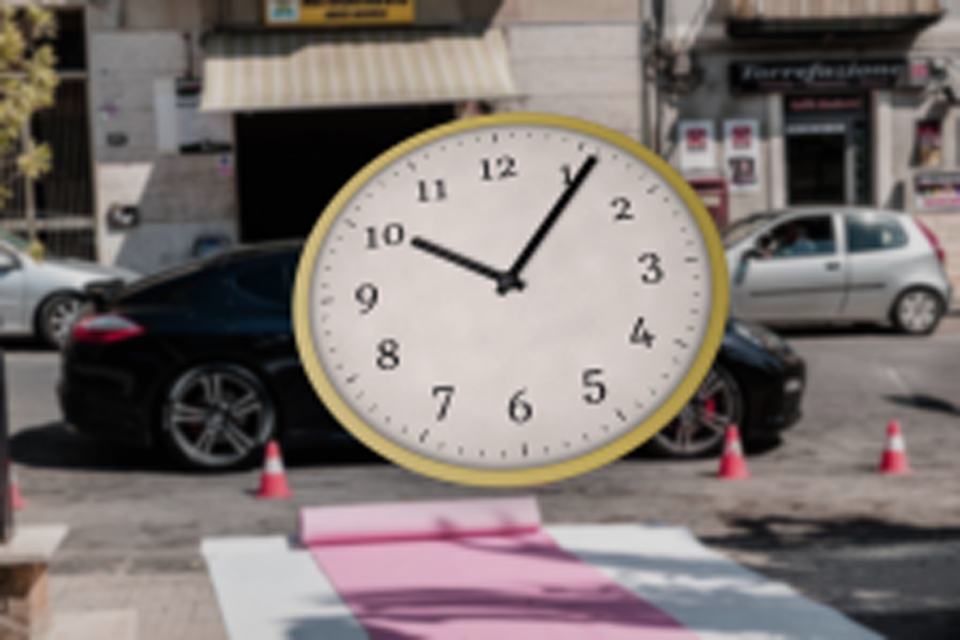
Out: 10h06
